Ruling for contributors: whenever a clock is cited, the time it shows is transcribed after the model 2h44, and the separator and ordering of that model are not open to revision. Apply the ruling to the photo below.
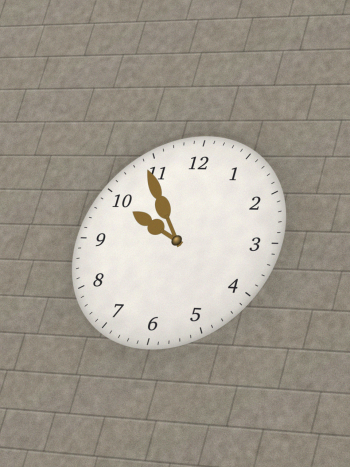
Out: 9h54
